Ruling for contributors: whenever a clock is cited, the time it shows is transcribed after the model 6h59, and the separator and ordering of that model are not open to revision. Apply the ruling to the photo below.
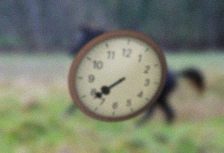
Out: 7h38
